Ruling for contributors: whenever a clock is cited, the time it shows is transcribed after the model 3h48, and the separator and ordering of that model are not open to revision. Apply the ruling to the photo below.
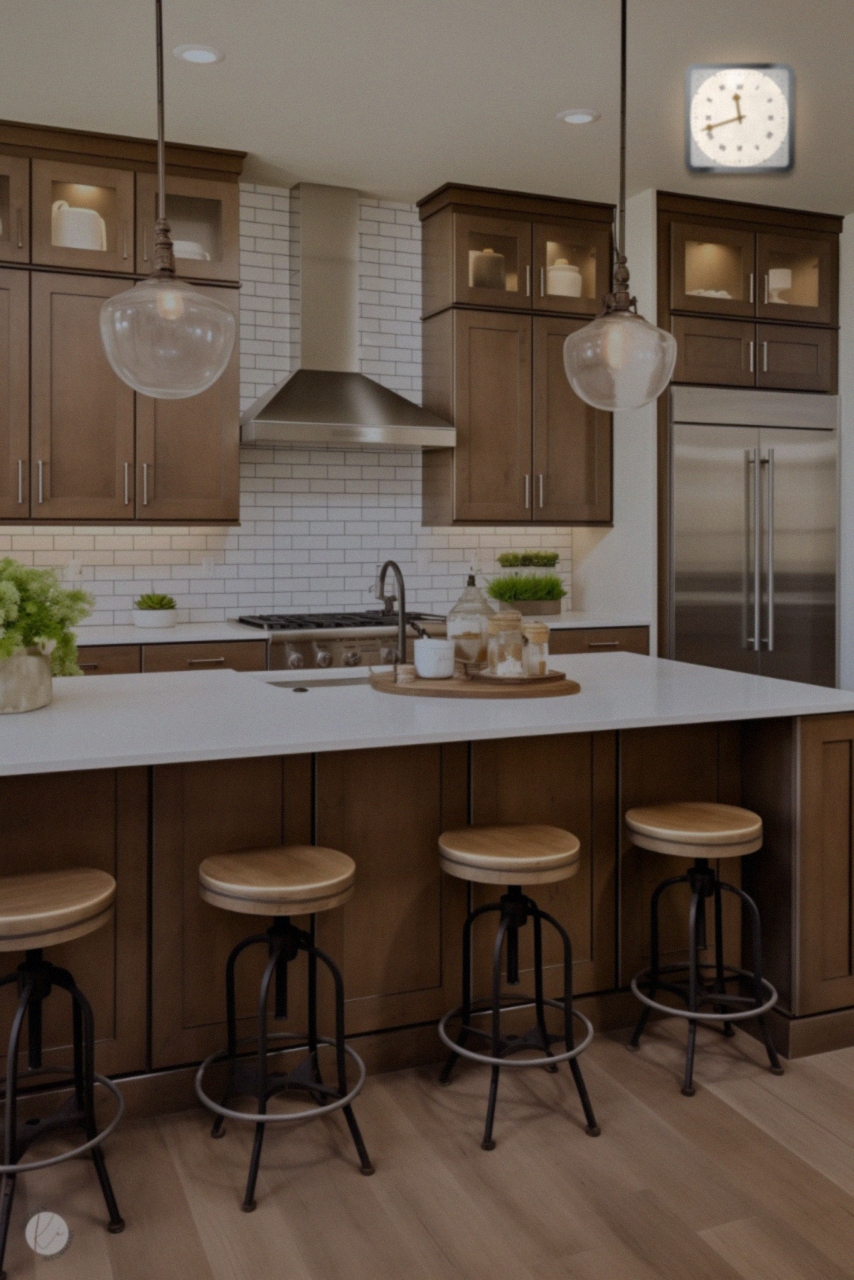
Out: 11h42
